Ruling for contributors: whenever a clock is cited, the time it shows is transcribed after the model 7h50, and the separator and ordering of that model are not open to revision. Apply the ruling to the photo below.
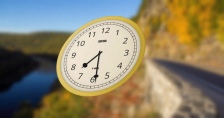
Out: 7h29
